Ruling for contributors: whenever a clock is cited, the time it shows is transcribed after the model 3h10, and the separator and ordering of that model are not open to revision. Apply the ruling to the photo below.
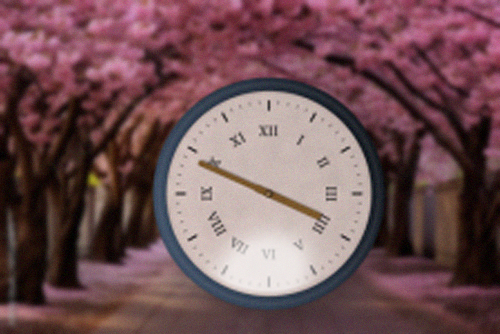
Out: 3h49
